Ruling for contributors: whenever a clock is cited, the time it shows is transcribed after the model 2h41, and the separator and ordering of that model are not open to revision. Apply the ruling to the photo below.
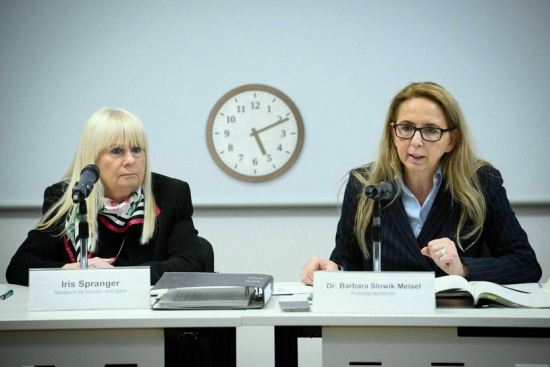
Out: 5h11
